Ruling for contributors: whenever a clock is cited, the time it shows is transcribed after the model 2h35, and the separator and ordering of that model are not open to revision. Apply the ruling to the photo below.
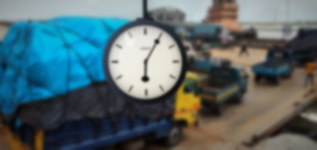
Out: 6h05
